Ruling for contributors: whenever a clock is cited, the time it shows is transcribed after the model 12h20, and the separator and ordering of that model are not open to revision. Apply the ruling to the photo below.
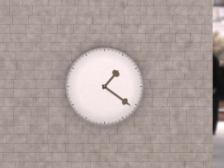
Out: 1h21
